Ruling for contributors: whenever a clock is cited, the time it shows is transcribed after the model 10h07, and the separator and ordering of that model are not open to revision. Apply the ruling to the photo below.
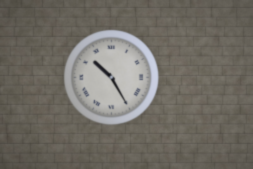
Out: 10h25
